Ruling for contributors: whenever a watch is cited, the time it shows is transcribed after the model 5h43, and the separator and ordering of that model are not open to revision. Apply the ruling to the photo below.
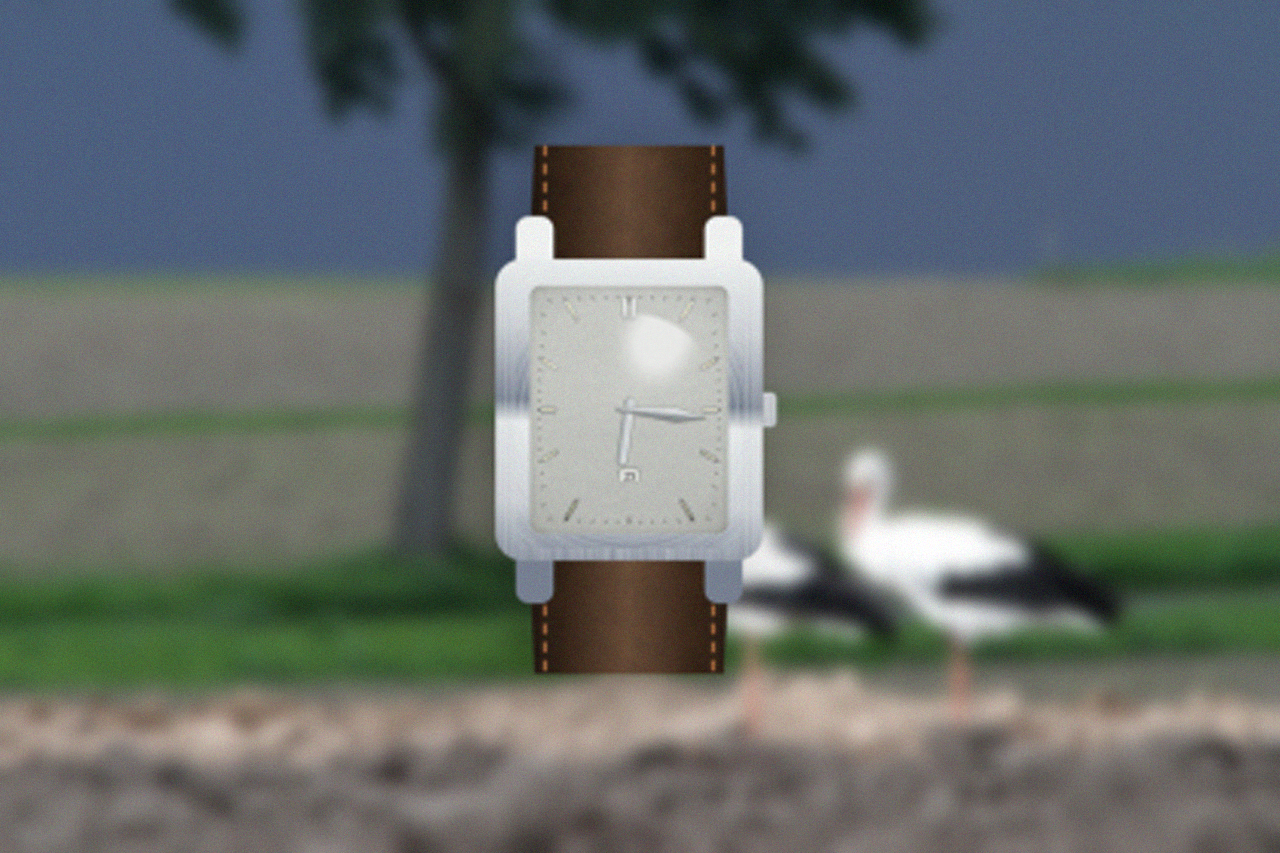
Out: 6h16
